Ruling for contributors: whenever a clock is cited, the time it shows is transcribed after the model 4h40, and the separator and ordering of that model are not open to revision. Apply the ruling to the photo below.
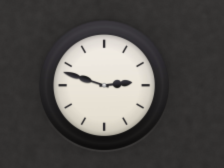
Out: 2h48
